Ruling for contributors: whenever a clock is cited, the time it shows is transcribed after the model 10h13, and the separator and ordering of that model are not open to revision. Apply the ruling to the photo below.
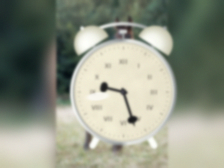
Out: 9h27
